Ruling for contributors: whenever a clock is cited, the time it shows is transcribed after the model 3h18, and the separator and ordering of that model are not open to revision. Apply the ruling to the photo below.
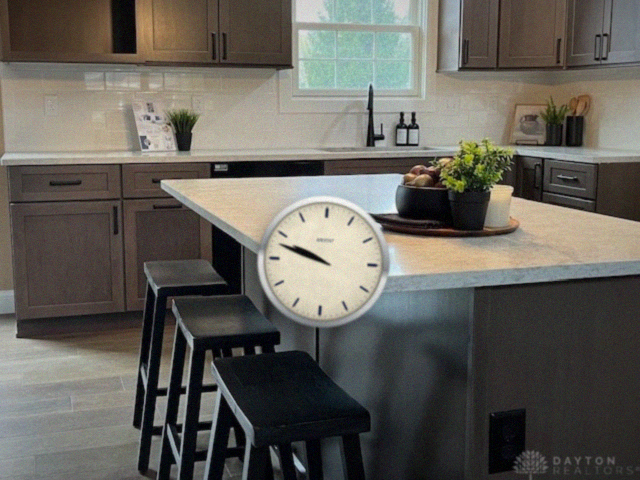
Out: 9h48
